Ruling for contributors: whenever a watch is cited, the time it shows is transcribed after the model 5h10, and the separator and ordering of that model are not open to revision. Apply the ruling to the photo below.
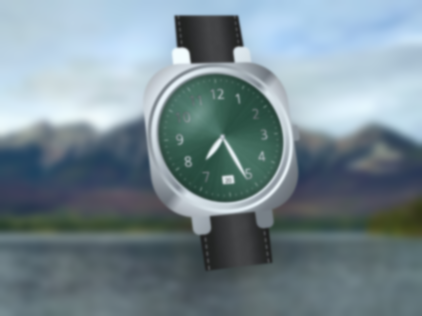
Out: 7h26
